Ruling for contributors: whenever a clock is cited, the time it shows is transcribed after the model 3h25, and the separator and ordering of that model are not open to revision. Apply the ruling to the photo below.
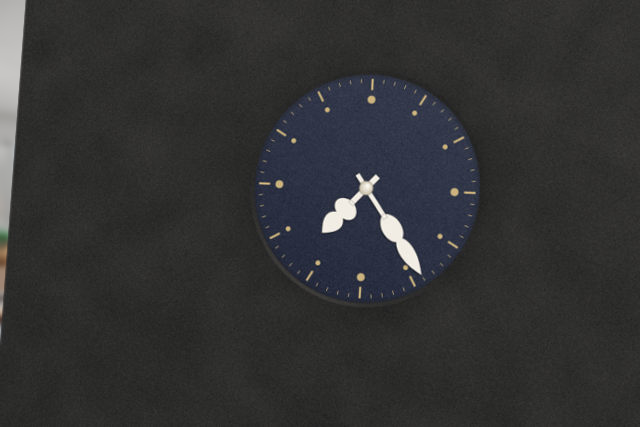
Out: 7h24
